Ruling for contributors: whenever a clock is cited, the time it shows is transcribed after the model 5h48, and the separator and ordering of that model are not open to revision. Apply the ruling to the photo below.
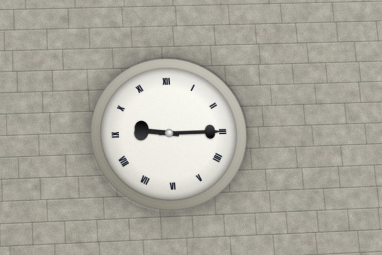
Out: 9h15
